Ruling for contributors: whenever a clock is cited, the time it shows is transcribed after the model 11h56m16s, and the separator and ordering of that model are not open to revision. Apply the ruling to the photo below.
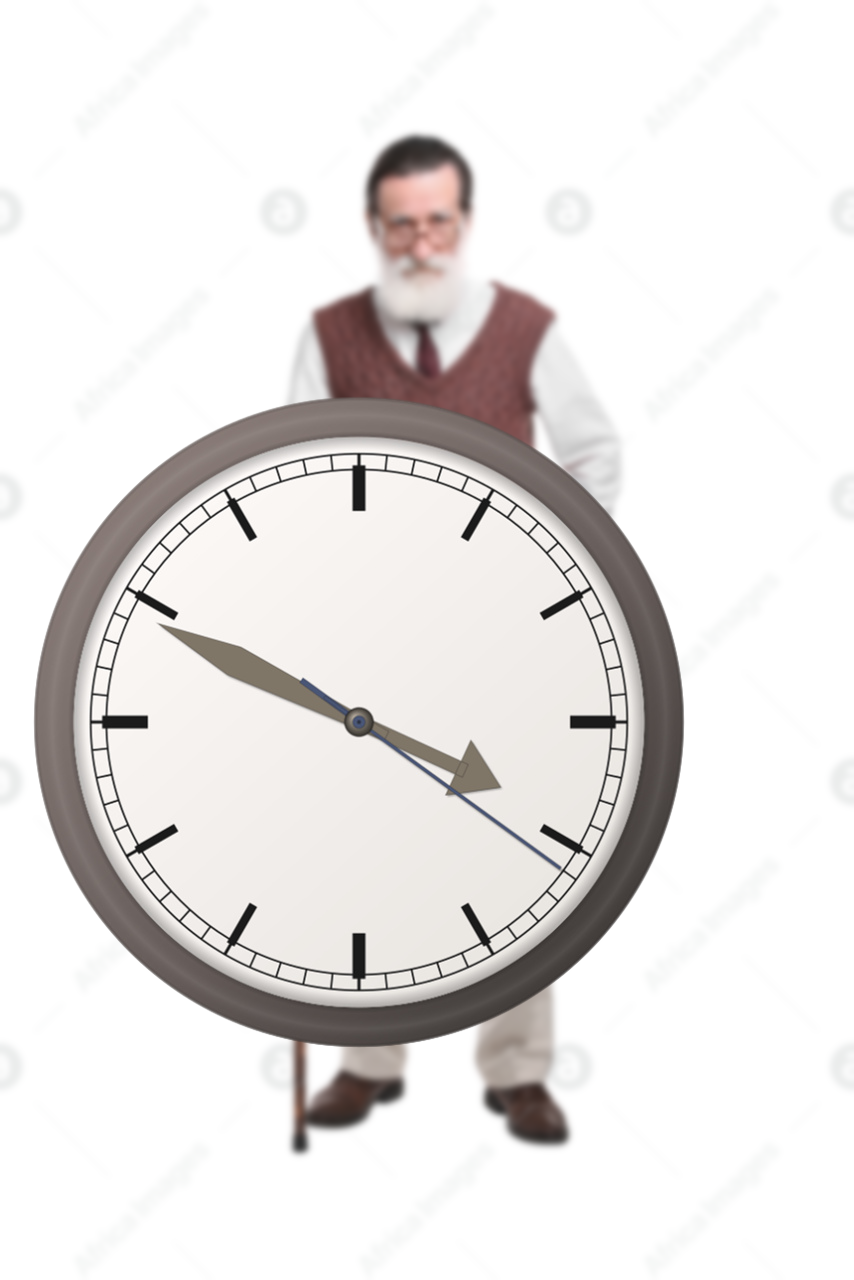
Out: 3h49m21s
